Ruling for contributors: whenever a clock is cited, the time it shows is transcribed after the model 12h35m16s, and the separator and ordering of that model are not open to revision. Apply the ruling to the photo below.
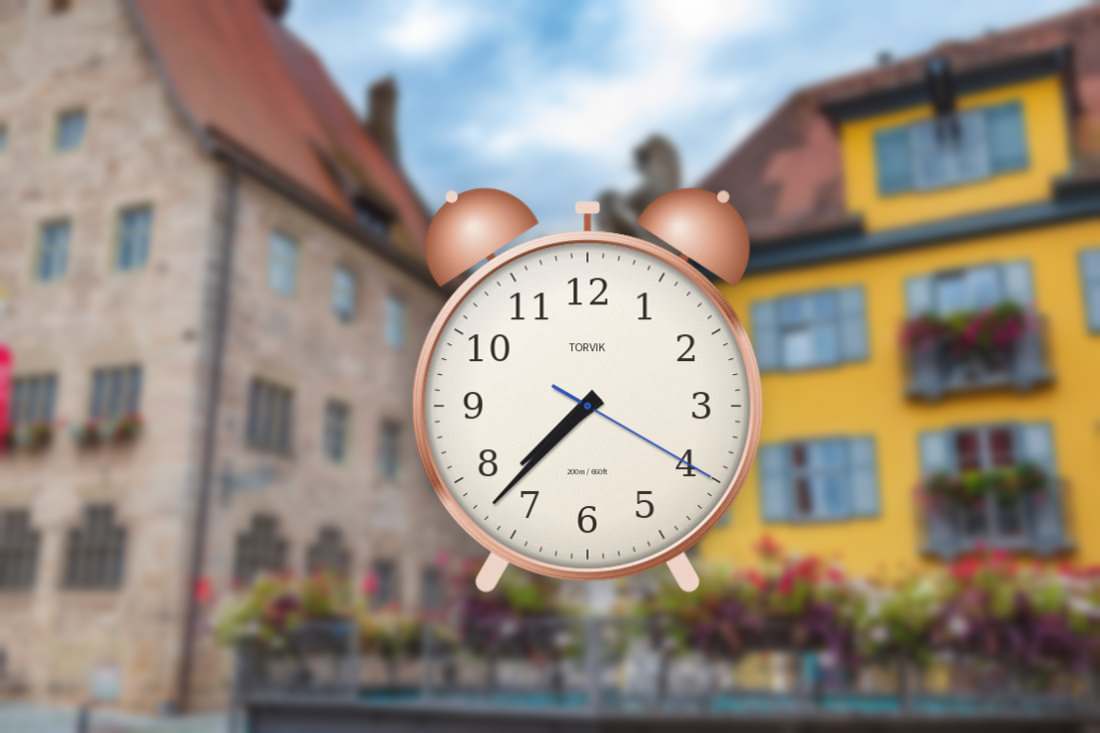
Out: 7h37m20s
